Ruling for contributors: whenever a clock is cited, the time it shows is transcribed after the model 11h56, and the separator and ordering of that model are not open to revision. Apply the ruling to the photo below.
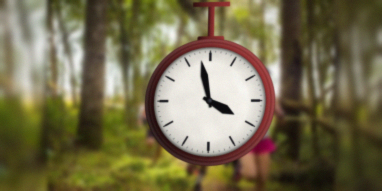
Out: 3h58
